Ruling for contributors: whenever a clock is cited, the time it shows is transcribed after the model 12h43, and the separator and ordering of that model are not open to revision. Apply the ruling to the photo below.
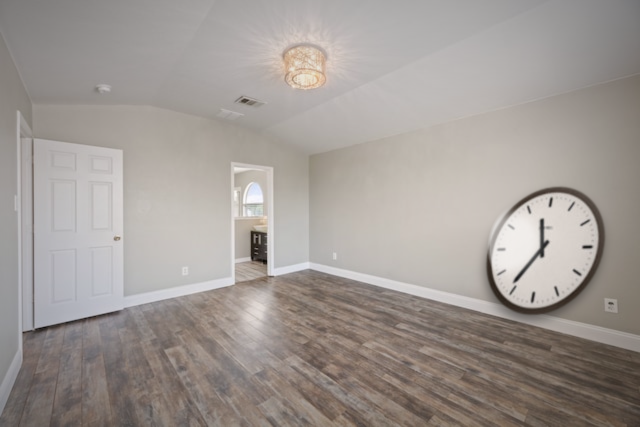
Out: 11h36
